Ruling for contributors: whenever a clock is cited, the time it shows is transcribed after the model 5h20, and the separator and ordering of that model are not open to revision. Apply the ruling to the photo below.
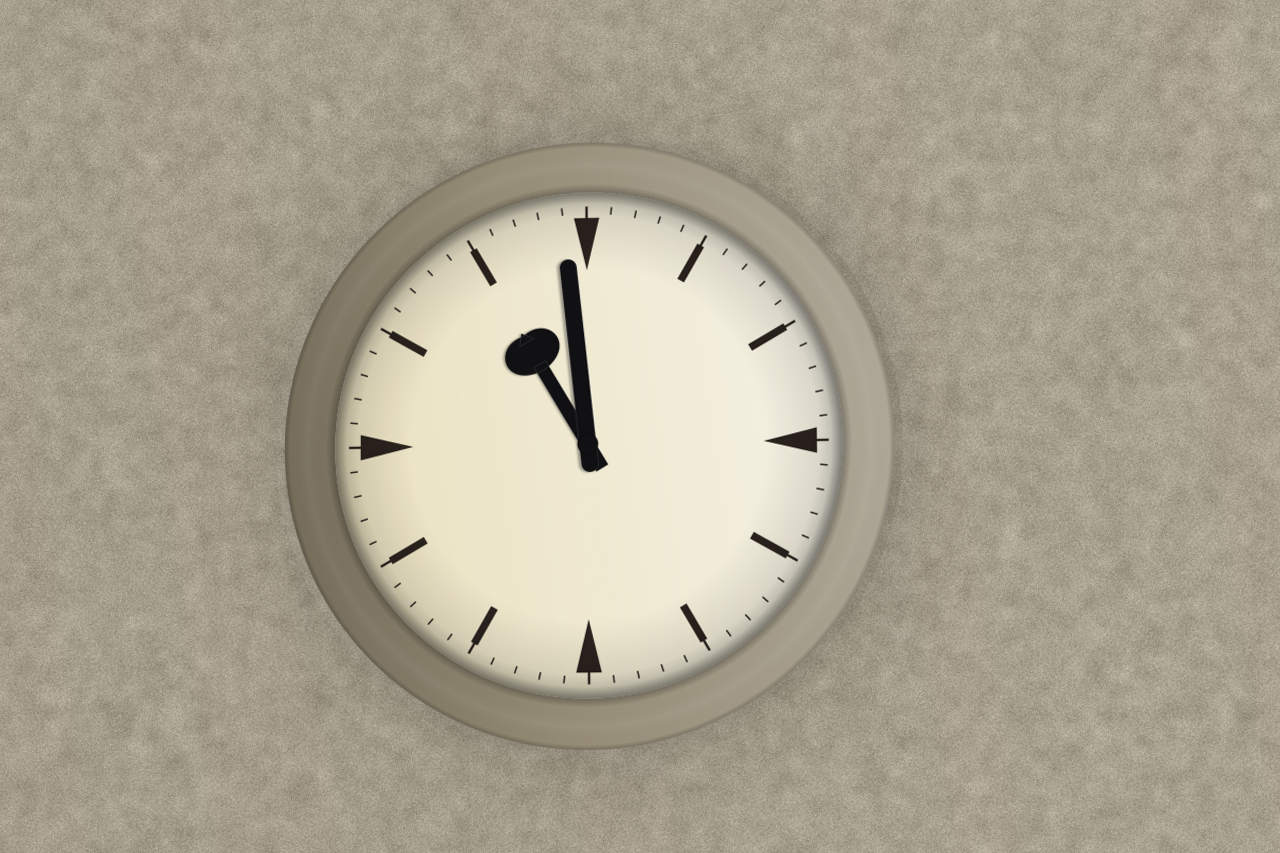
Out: 10h59
